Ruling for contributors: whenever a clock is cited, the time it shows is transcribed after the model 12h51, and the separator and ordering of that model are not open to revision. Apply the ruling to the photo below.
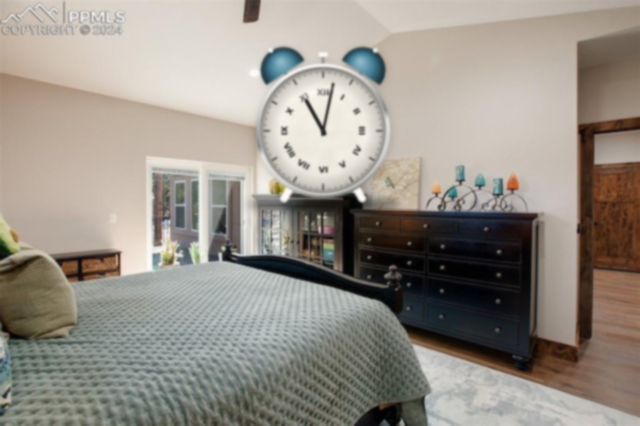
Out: 11h02
